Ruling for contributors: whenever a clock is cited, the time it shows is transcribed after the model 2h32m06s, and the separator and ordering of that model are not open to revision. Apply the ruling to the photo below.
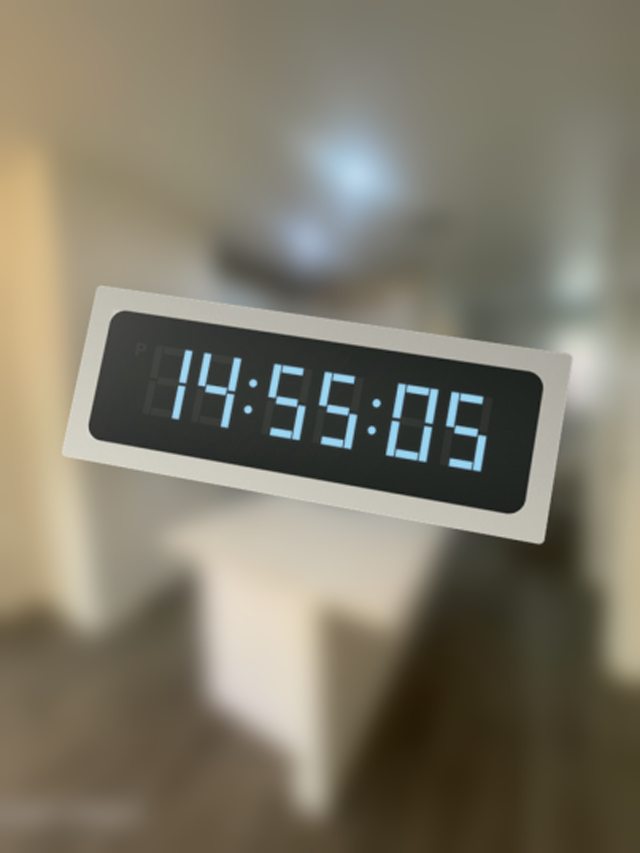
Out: 14h55m05s
